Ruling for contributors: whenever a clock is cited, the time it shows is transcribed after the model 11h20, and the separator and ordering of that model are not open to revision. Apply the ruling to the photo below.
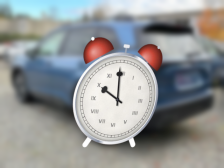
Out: 9h59
